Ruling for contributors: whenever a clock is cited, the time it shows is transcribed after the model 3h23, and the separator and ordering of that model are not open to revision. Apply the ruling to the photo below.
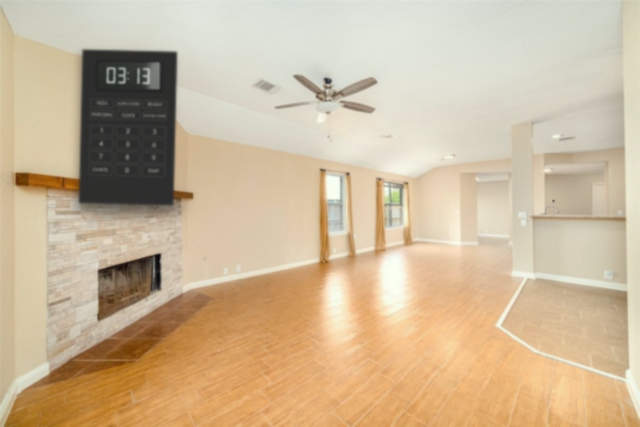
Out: 3h13
